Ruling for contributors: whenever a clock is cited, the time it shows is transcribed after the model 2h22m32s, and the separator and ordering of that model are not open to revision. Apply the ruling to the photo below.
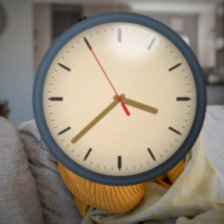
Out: 3h37m55s
